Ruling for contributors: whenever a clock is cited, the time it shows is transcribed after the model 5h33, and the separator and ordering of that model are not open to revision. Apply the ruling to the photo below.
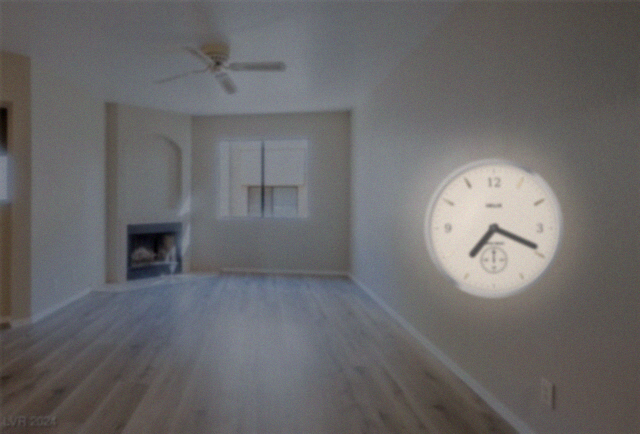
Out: 7h19
